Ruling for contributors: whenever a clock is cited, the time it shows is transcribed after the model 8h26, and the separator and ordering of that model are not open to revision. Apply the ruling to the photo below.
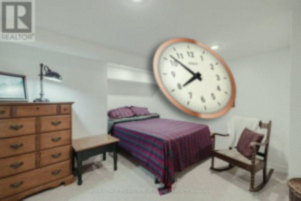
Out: 7h52
